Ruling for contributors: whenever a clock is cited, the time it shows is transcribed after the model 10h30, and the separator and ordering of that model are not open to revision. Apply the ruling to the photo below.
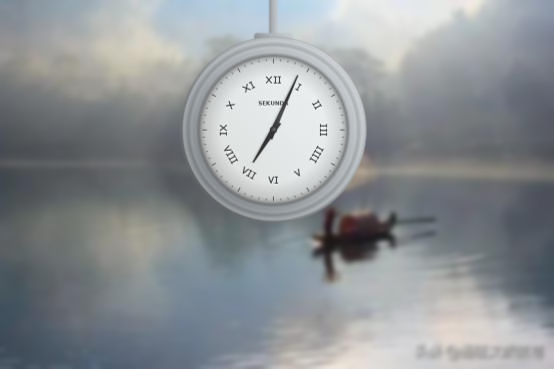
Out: 7h04
